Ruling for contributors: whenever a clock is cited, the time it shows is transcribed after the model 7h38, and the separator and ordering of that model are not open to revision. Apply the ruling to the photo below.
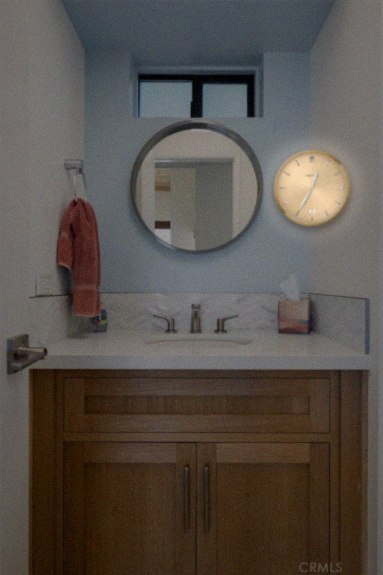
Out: 12h35
